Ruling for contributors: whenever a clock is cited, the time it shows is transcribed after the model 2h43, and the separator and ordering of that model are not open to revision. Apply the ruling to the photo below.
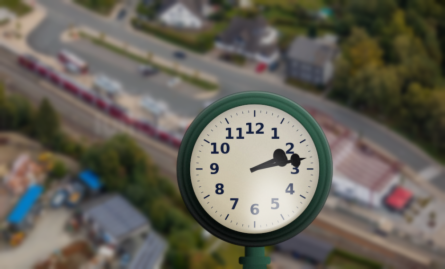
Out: 2h13
